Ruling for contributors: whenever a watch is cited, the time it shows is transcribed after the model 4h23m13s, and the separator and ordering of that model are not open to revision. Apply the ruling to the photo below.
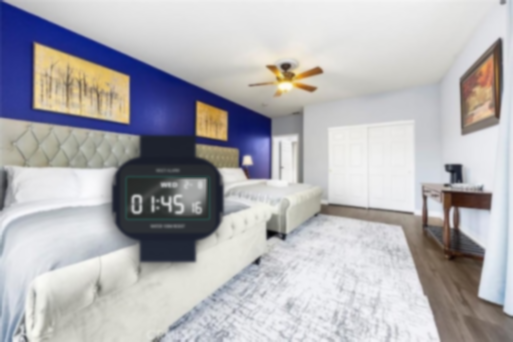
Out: 1h45m16s
